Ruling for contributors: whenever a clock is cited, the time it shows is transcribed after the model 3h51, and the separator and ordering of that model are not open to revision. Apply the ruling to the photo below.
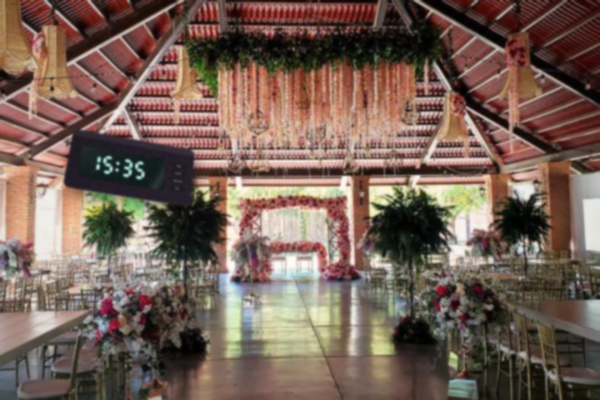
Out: 15h35
